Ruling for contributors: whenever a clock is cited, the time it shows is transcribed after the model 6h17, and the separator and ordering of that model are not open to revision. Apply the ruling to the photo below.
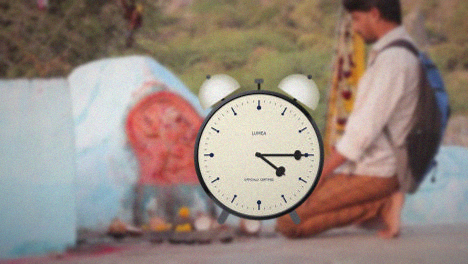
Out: 4h15
